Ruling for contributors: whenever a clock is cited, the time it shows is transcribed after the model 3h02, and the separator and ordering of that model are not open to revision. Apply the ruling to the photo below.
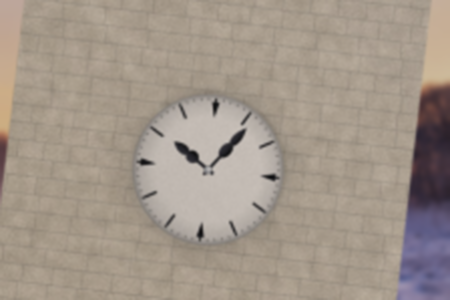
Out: 10h06
